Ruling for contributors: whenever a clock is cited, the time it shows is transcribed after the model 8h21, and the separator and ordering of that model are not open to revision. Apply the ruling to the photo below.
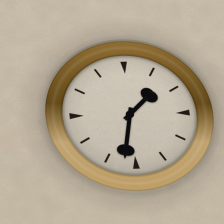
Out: 1h32
